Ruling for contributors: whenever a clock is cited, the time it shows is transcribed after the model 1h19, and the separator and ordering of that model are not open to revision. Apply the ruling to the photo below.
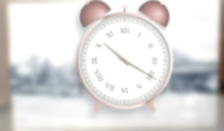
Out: 10h20
